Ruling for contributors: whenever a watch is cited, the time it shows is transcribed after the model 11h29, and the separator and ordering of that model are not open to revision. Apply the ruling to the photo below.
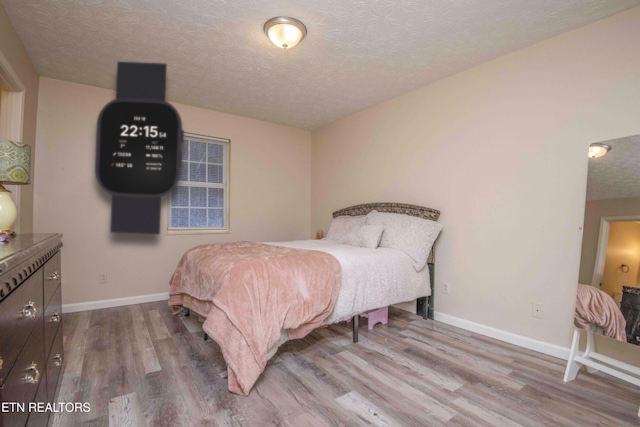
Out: 22h15
